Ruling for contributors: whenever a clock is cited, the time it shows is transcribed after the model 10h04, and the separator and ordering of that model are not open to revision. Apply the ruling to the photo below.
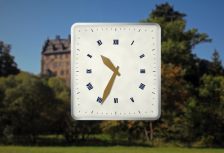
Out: 10h34
